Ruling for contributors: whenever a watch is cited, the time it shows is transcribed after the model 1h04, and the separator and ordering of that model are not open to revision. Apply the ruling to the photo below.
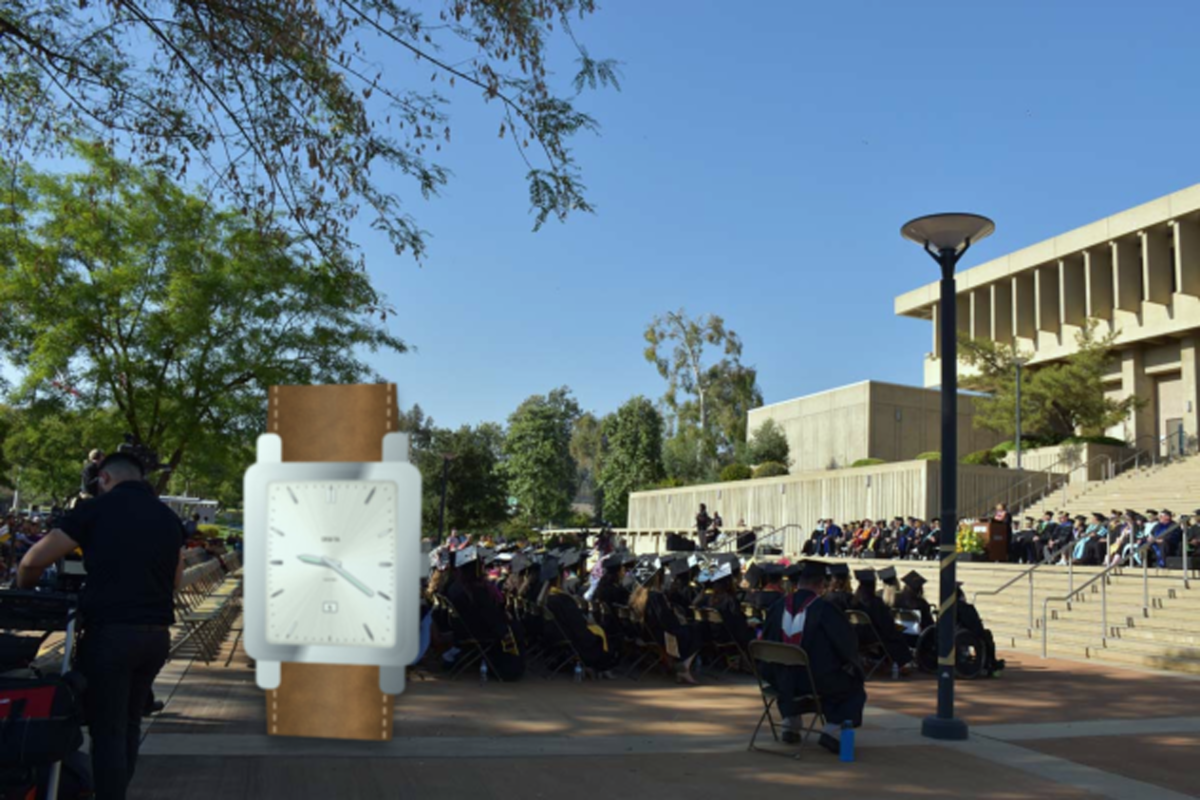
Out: 9h21
